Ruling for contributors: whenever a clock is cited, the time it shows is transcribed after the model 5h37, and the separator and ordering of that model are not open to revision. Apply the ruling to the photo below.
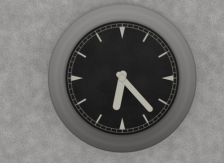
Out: 6h23
